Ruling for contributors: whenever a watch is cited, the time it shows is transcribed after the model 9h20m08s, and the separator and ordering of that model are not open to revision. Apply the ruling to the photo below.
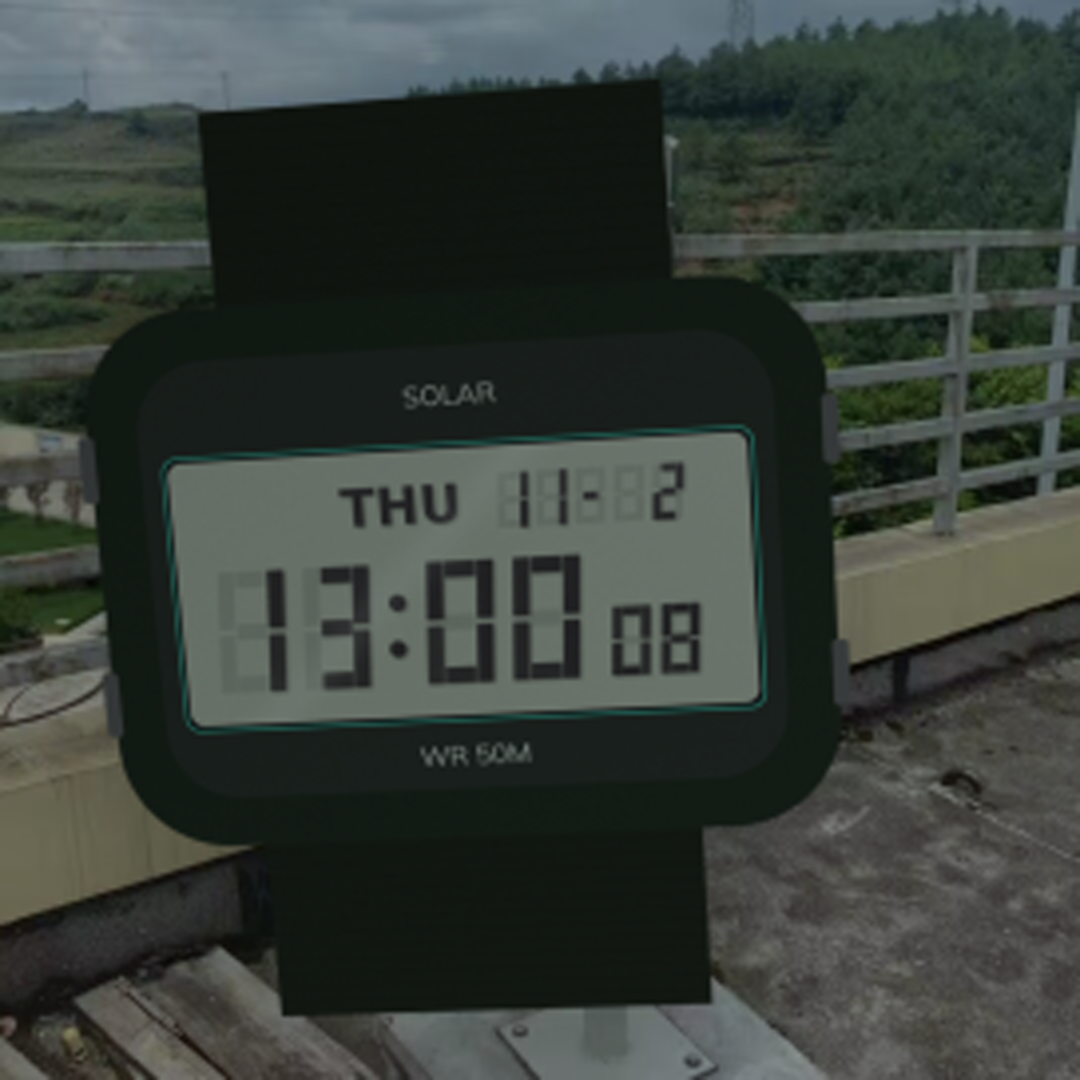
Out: 13h00m08s
